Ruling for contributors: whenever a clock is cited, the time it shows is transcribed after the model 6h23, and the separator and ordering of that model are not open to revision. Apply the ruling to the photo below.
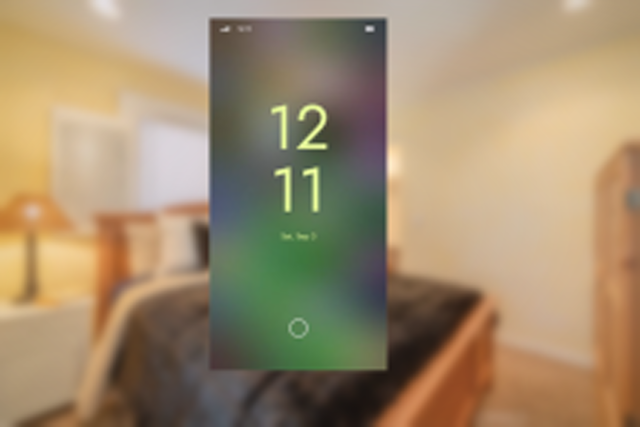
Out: 12h11
